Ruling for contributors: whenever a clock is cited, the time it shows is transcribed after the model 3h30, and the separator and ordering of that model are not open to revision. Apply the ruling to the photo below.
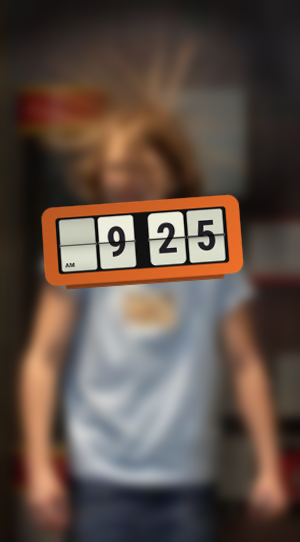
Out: 9h25
